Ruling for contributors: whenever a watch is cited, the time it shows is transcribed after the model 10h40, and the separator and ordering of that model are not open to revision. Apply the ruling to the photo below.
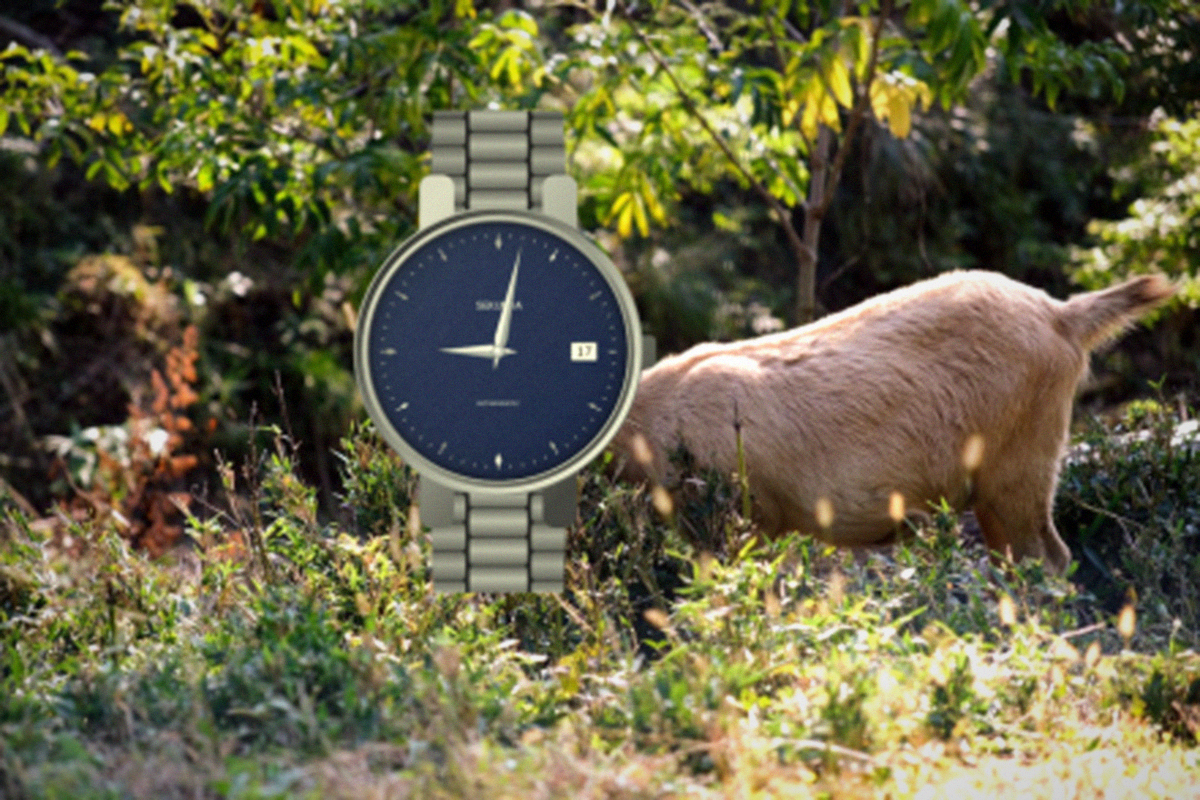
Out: 9h02
